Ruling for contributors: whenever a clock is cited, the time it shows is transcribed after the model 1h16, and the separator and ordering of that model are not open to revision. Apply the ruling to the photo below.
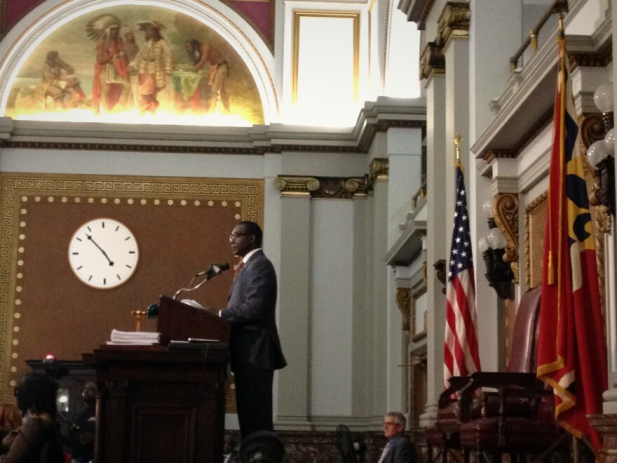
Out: 4h53
